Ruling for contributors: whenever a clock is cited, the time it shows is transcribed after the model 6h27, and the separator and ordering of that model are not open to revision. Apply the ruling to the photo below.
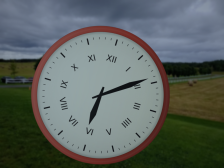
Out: 6h09
